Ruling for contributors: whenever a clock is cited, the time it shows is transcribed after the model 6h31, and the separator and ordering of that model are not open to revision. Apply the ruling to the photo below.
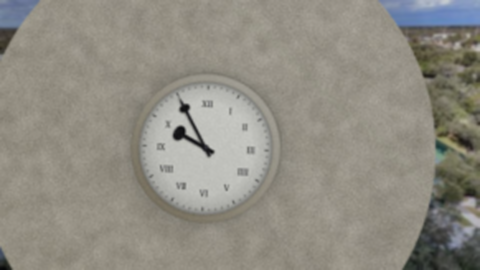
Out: 9h55
